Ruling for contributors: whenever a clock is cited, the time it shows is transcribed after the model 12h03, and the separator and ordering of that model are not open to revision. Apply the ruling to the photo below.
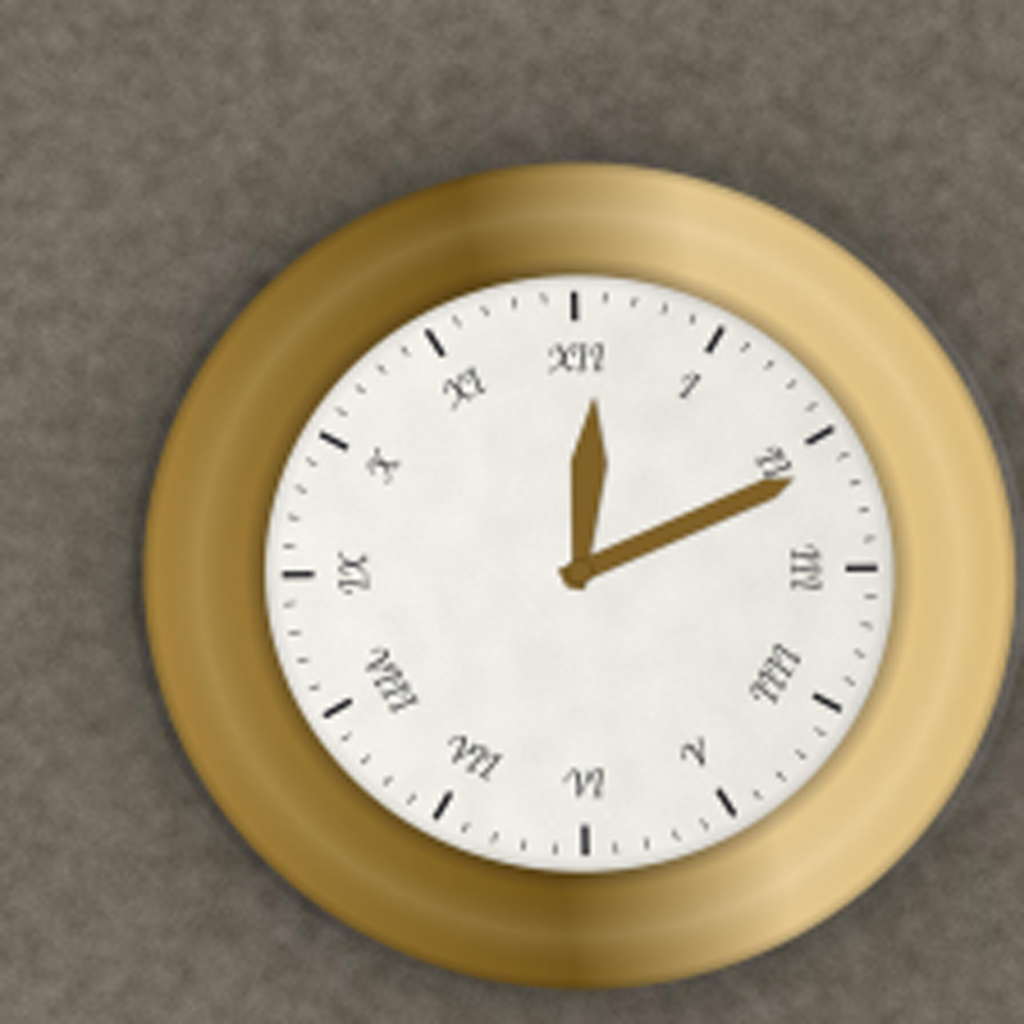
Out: 12h11
